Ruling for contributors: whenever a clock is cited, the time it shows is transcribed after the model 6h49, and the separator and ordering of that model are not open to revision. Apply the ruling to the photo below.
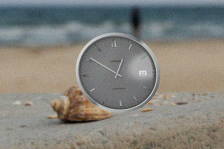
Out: 12h51
